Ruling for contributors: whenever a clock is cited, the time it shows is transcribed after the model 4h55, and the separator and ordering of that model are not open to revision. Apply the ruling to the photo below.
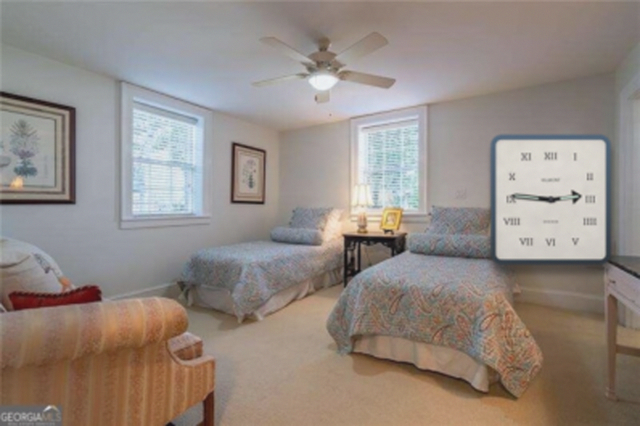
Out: 2h46
